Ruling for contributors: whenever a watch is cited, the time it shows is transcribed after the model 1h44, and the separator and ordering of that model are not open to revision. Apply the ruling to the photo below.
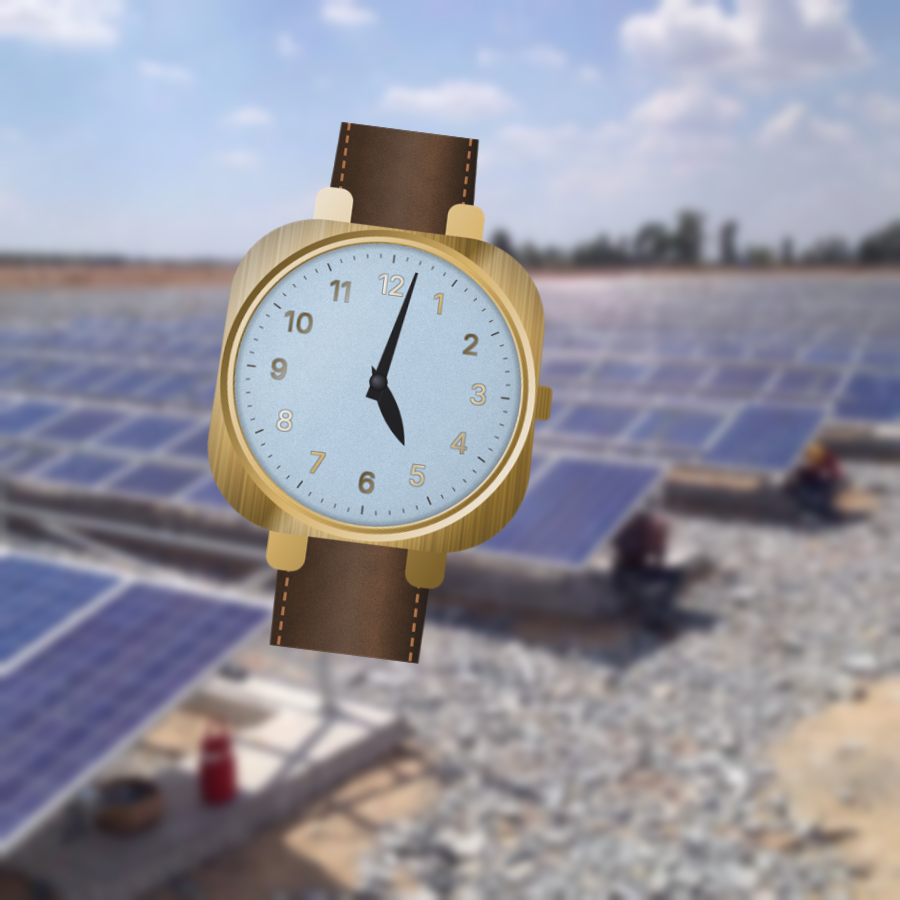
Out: 5h02
